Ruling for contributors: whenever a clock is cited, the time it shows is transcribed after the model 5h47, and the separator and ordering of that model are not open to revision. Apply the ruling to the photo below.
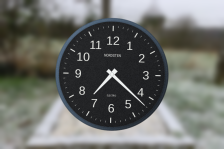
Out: 7h22
